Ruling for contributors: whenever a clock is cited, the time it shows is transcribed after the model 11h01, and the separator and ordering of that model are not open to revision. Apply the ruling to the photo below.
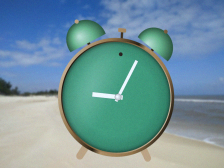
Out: 9h04
